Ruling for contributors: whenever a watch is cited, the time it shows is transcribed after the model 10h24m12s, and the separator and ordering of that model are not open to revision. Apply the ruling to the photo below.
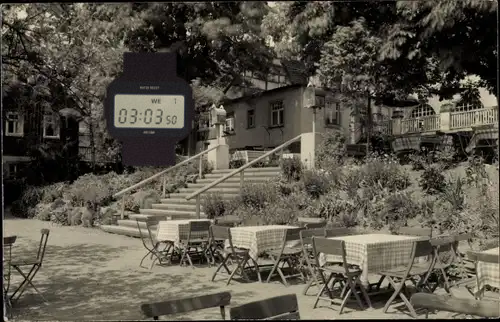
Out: 3h03m50s
